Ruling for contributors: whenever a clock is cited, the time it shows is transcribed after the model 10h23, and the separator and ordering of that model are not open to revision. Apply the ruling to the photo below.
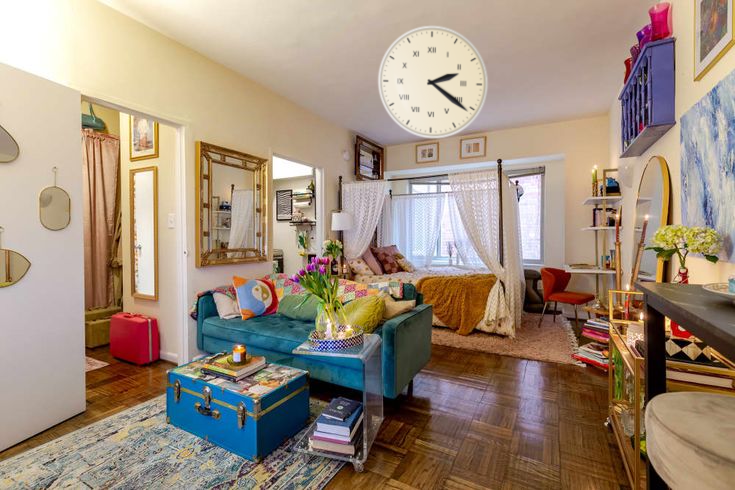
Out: 2h21
